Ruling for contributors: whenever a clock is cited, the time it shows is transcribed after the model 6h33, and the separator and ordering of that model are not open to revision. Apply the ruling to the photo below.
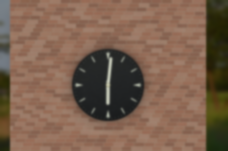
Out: 6h01
